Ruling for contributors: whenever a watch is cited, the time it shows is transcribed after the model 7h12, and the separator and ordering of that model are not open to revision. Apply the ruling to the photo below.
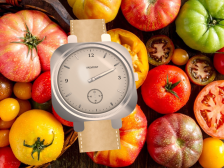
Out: 2h11
